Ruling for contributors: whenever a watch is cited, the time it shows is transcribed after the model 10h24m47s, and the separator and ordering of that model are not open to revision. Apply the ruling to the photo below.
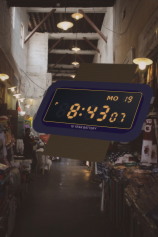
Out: 8h43m07s
